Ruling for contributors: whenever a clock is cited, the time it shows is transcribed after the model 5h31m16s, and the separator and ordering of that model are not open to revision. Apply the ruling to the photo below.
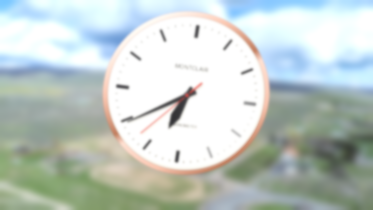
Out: 6h39m37s
